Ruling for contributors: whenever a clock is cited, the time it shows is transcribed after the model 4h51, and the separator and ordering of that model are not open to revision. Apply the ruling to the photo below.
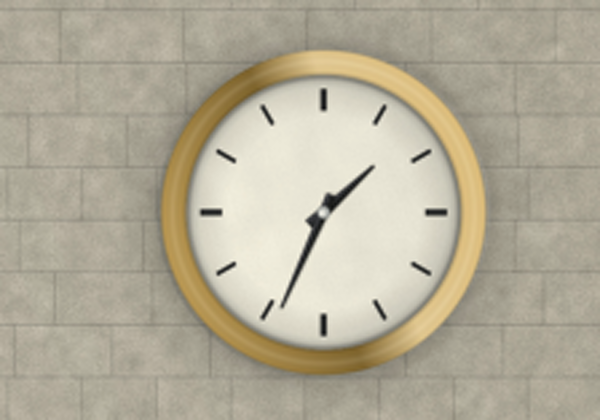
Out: 1h34
